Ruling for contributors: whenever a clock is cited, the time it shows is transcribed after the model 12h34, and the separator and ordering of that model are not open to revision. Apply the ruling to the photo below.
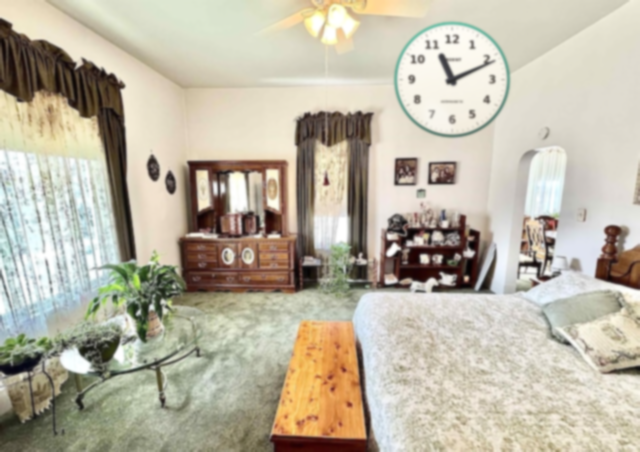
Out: 11h11
